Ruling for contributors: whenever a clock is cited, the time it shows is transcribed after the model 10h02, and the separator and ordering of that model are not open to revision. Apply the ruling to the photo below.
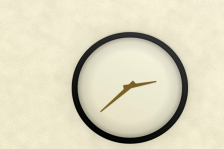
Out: 2h38
